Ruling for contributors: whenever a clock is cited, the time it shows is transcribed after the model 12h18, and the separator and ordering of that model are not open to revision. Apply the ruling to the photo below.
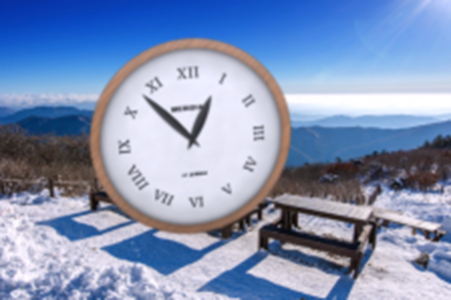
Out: 12h53
